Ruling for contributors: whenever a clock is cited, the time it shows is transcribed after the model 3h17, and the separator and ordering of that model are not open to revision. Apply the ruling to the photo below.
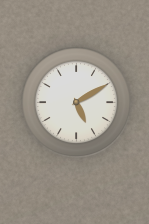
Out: 5h10
